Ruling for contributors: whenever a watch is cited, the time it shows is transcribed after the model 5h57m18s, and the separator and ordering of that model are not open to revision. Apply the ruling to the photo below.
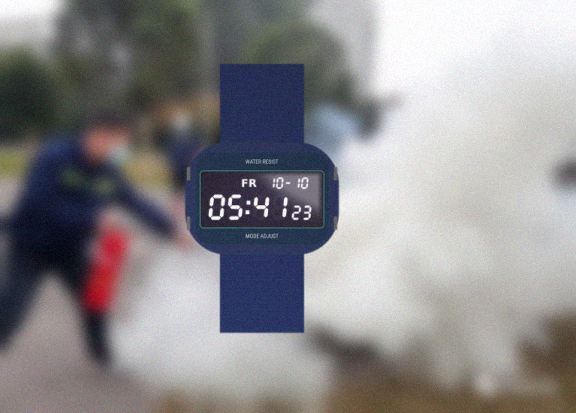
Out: 5h41m23s
